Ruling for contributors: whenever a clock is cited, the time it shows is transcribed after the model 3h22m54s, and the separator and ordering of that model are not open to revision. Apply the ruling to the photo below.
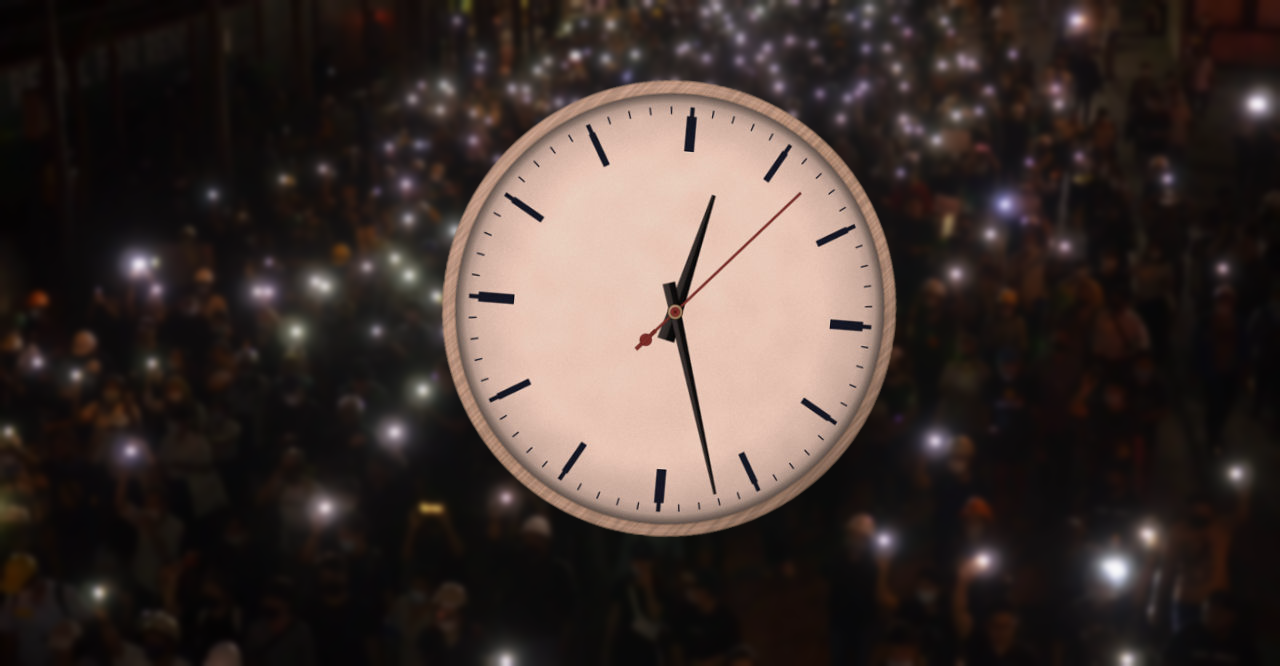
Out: 12h27m07s
